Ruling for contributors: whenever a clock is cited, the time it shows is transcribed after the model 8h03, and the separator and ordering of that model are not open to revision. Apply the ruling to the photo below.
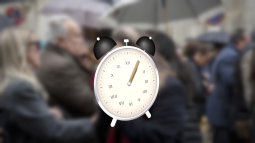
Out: 1h05
